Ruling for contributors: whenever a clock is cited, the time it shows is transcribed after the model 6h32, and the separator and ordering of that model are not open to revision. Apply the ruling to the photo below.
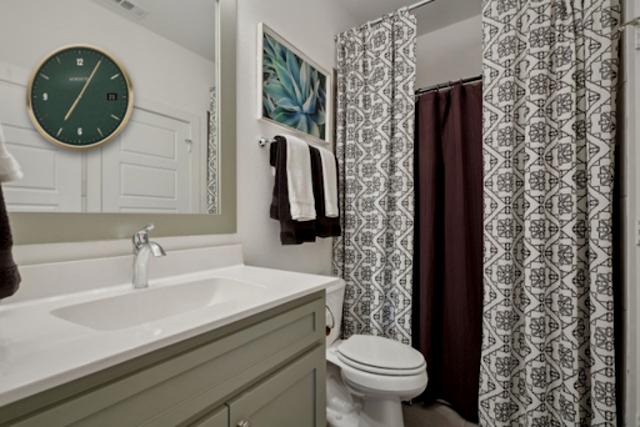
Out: 7h05
